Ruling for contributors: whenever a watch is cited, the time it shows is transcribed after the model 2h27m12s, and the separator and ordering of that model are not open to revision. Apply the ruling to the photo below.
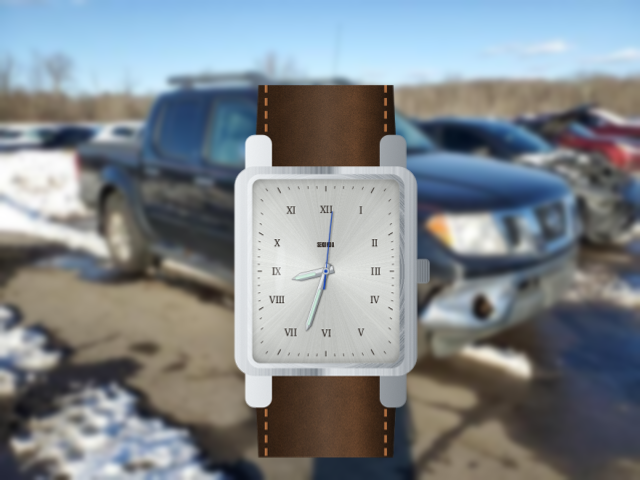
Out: 8h33m01s
